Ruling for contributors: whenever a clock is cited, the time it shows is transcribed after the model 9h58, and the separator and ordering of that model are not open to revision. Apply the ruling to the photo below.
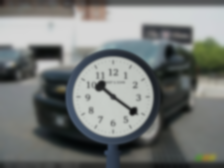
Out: 10h21
